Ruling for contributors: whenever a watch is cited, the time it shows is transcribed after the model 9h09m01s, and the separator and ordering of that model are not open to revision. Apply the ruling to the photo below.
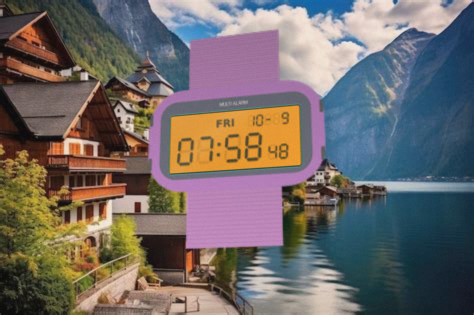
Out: 7h58m48s
